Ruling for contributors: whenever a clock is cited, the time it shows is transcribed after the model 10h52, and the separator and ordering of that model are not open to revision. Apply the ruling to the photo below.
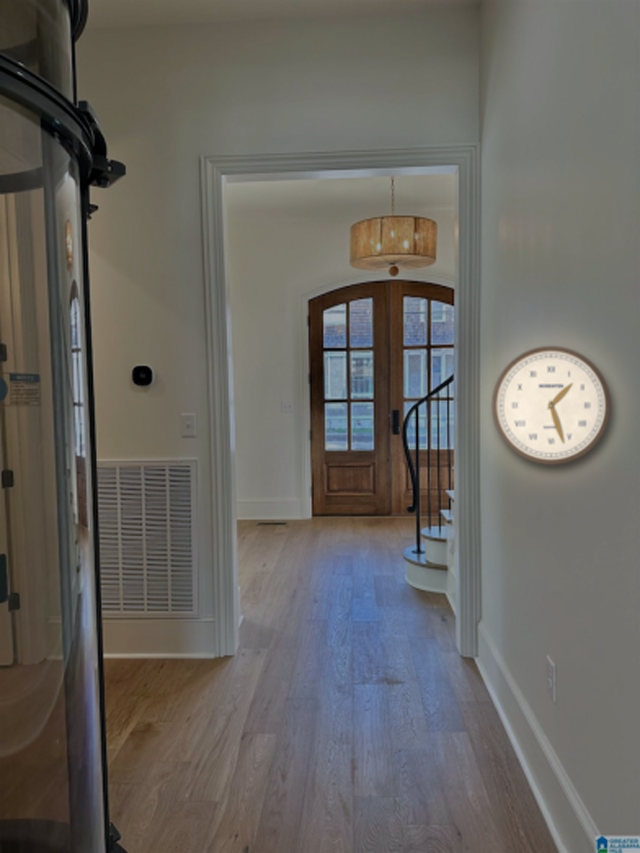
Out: 1h27
